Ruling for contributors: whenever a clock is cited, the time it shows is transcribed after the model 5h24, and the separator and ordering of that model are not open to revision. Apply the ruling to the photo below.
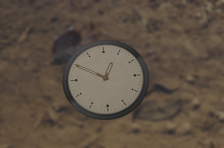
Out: 12h50
